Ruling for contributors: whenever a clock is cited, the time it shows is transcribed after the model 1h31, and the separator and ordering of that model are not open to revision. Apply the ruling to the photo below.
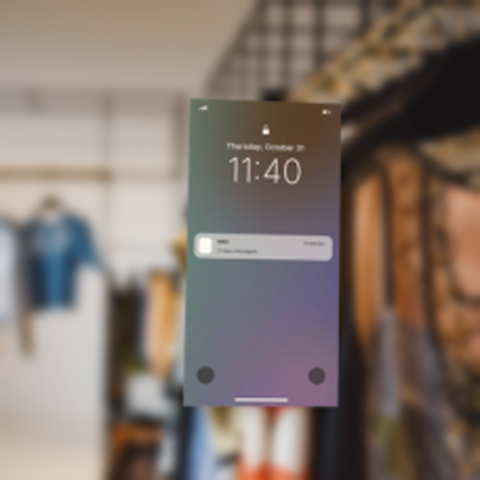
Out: 11h40
